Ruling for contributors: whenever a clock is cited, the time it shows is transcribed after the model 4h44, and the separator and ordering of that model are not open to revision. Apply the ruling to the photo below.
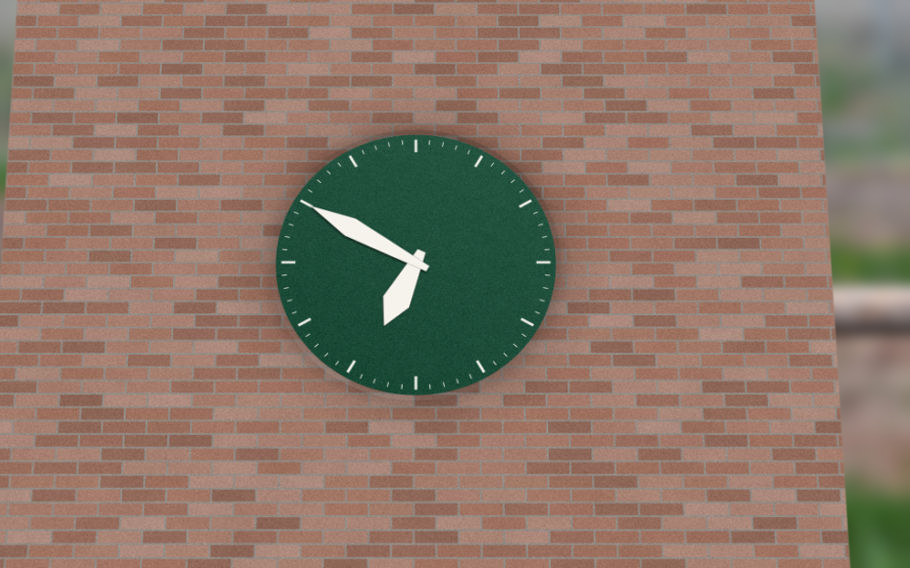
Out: 6h50
